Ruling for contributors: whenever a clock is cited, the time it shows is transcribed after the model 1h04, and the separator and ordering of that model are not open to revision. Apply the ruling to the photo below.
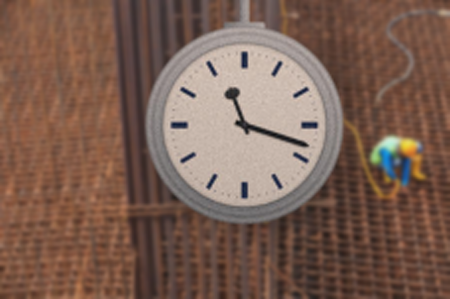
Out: 11h18
